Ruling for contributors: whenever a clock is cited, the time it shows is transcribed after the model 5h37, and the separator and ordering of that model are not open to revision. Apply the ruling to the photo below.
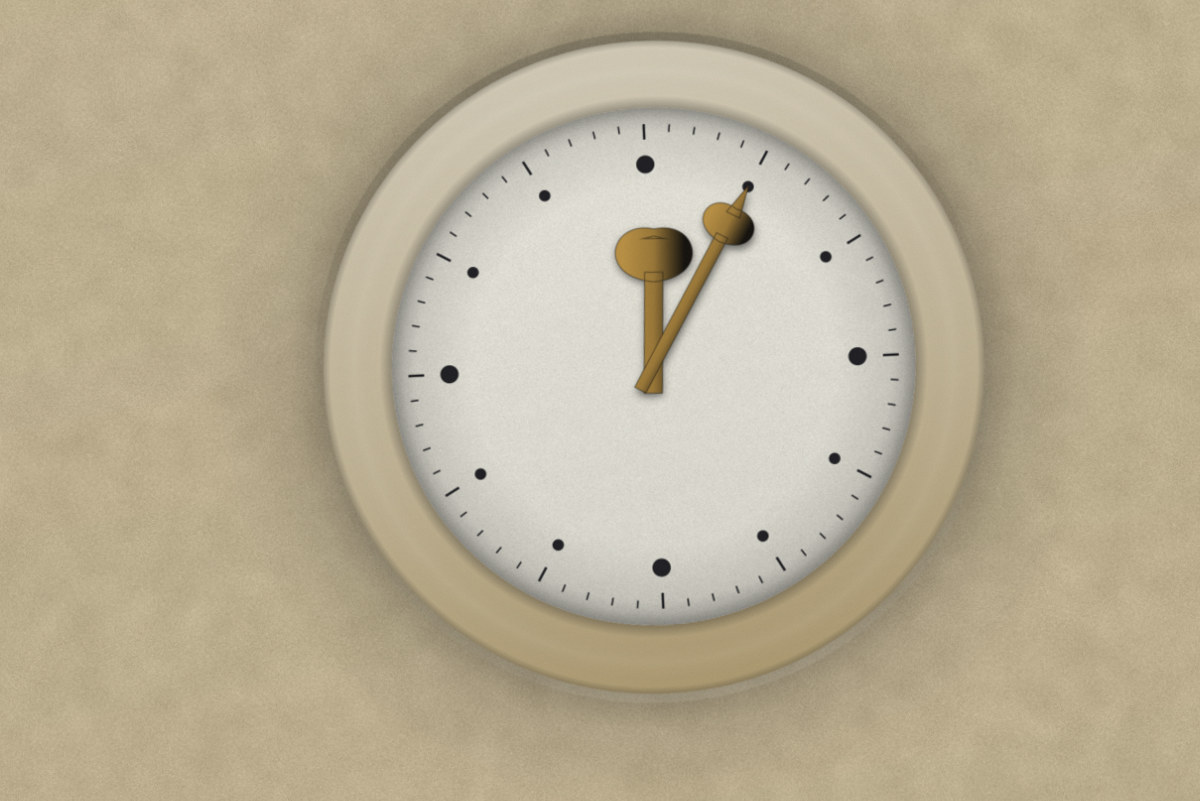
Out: 12h05
